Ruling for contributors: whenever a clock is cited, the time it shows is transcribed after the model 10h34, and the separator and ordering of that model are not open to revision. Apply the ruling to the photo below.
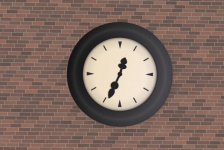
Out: 12h34
